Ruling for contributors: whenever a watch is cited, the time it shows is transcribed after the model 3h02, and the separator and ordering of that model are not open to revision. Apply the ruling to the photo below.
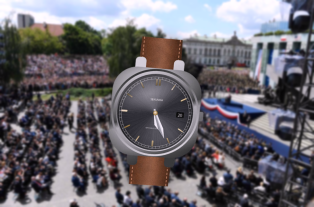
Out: 5h26
